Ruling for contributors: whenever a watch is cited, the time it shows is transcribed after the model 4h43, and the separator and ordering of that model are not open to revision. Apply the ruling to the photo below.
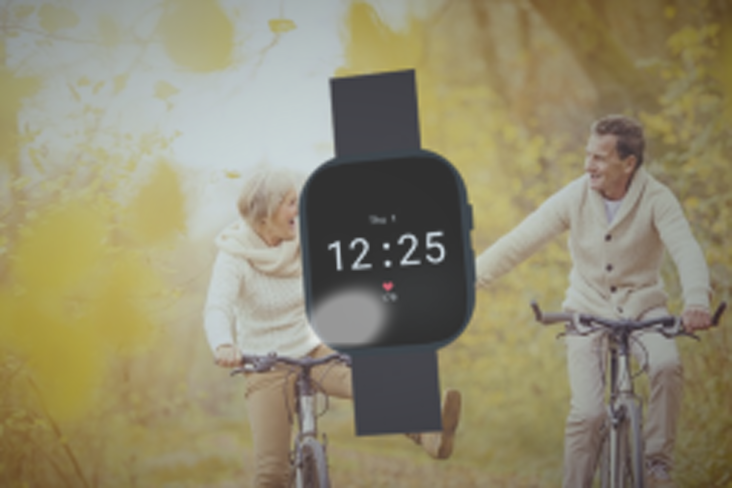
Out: 12h25
